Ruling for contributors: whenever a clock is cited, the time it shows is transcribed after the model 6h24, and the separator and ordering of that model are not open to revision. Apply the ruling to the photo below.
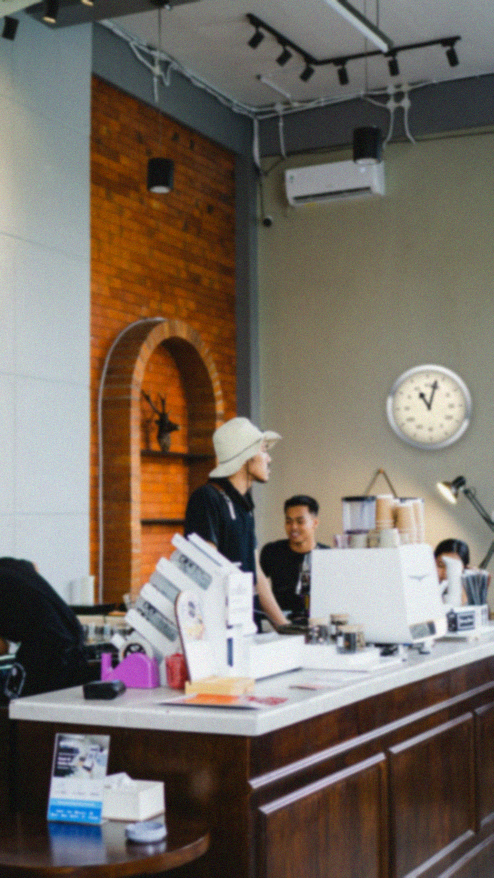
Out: 11h03
